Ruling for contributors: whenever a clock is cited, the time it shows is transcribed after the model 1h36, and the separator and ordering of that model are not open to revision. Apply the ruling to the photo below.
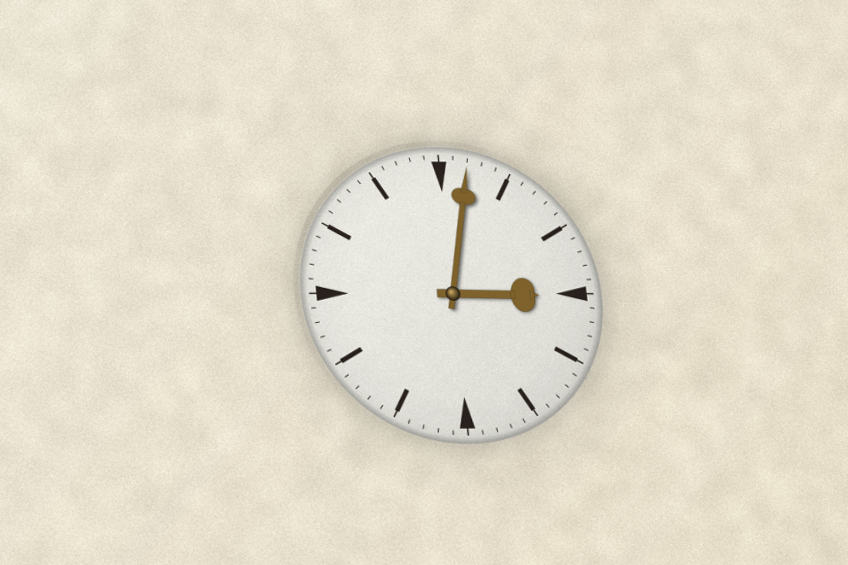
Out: 3h02
